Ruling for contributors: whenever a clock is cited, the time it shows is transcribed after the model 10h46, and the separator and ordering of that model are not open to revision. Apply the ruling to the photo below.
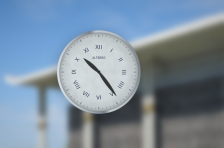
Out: 10h24
